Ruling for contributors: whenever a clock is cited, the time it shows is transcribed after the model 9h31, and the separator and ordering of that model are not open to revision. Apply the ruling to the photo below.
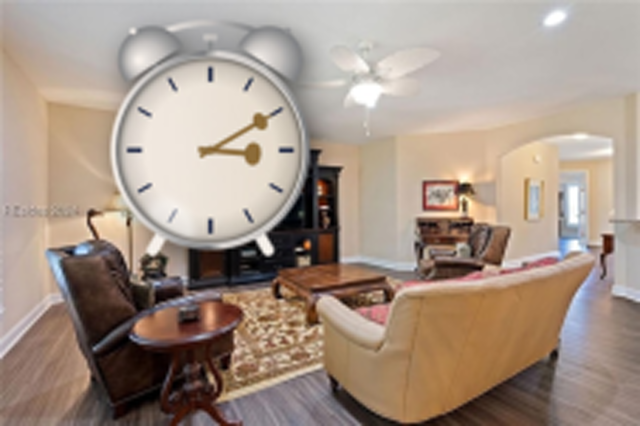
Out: 3h10
